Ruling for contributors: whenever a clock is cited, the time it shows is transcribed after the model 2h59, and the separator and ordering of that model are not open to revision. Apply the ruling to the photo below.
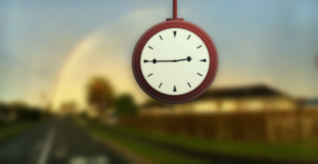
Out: 2h45
